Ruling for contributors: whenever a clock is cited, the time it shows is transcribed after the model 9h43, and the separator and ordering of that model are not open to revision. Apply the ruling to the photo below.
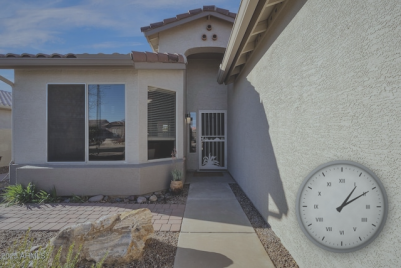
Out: 1h10
